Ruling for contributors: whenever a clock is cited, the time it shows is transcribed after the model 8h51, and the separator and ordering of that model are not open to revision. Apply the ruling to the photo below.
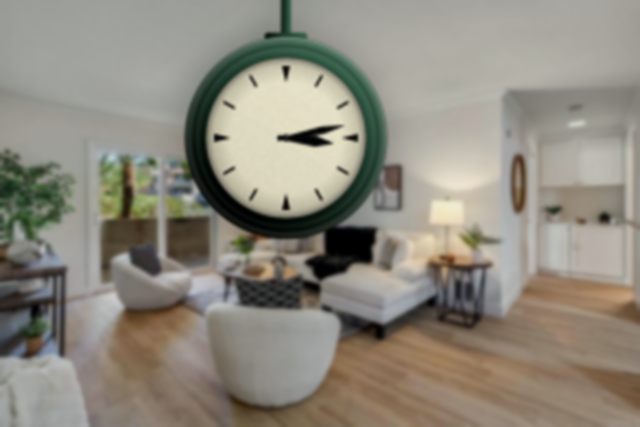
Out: 3h13
